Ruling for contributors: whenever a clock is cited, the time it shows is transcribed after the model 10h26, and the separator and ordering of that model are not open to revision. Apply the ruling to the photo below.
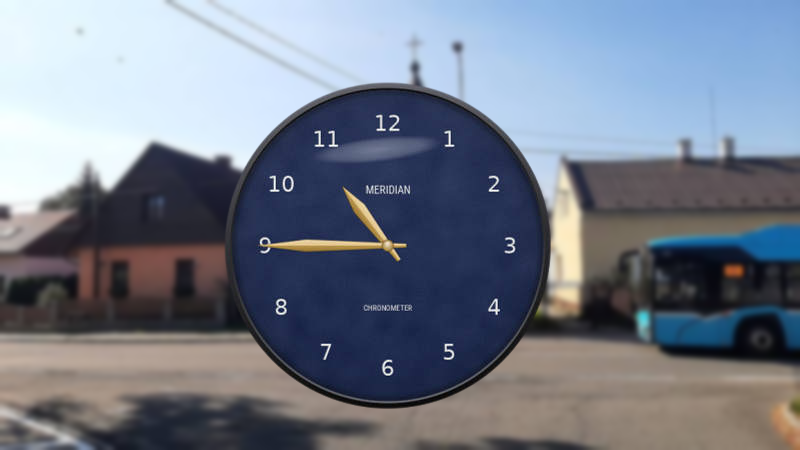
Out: 10h45
